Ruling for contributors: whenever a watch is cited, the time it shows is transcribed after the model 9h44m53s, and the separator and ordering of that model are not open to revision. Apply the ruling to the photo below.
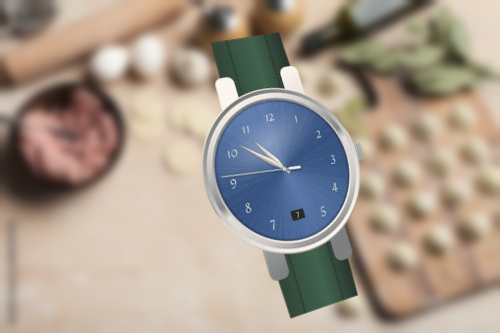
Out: 10h51m46s
